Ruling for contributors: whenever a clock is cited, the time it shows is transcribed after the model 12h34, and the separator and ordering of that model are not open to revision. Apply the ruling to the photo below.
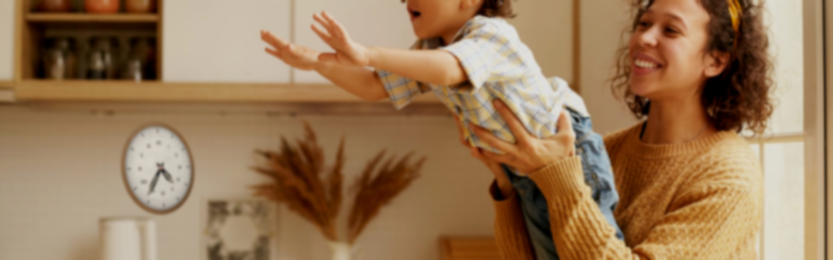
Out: 4h36
